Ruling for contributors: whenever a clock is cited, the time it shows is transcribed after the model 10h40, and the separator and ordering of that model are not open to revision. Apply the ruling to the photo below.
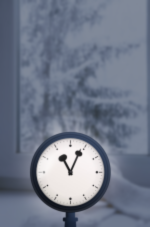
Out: 11h04
